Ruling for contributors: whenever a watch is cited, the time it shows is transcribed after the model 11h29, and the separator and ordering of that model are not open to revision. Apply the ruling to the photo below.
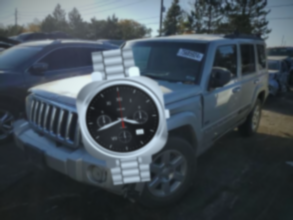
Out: 3h42
